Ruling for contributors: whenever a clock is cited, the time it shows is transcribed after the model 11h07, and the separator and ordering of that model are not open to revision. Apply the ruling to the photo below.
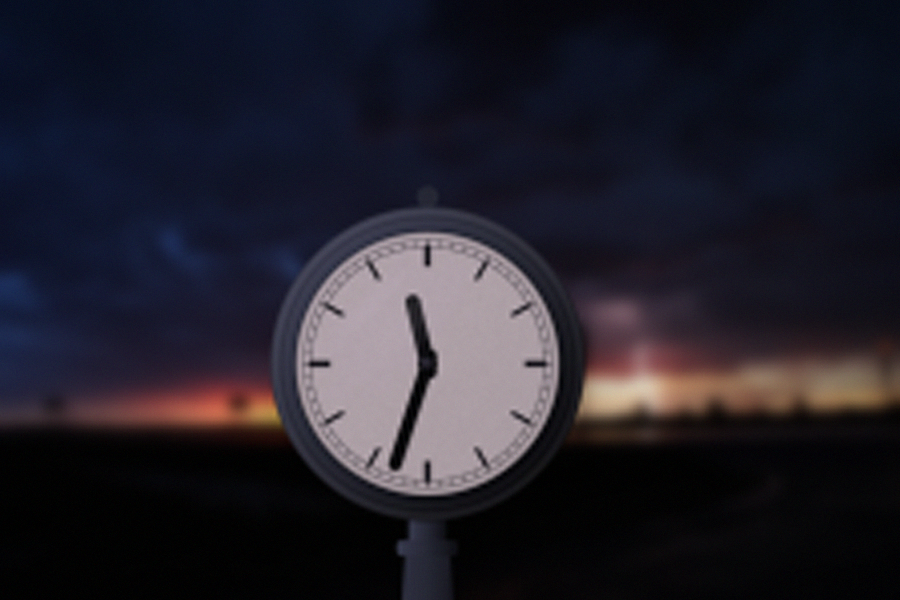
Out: 11h33
